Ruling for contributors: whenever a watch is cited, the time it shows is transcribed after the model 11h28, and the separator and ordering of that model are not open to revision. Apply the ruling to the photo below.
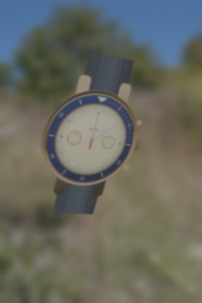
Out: 1h08
